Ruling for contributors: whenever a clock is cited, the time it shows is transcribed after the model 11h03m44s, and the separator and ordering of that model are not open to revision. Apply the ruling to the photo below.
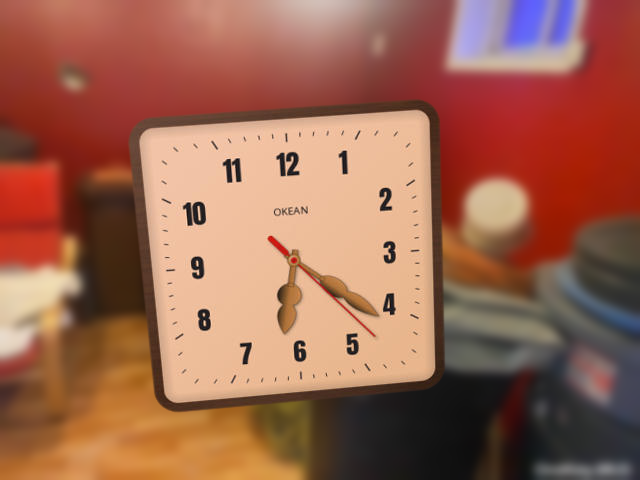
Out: 6h21m23s
